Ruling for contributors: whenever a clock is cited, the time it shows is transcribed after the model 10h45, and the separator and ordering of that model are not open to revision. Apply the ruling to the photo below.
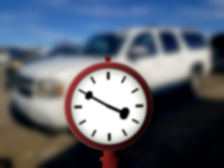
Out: 3h50
